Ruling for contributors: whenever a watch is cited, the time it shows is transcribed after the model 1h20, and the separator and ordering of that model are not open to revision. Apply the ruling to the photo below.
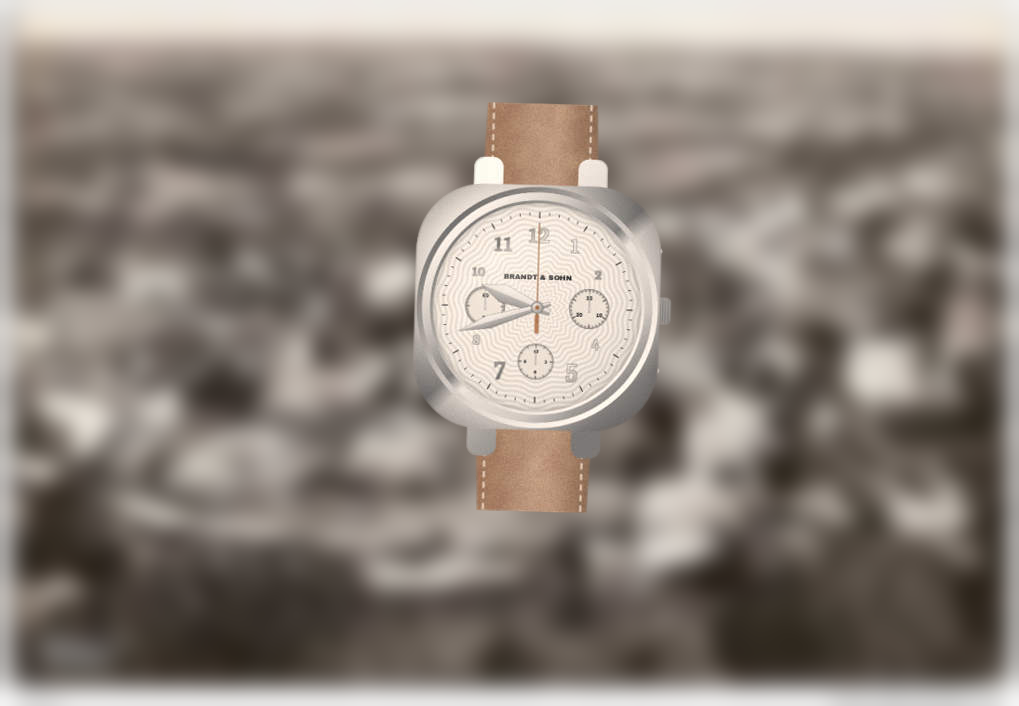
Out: 9h42
